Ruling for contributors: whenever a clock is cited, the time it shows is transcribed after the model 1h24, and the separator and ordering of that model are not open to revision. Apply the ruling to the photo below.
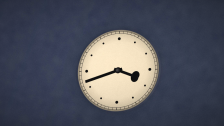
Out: 3h42
